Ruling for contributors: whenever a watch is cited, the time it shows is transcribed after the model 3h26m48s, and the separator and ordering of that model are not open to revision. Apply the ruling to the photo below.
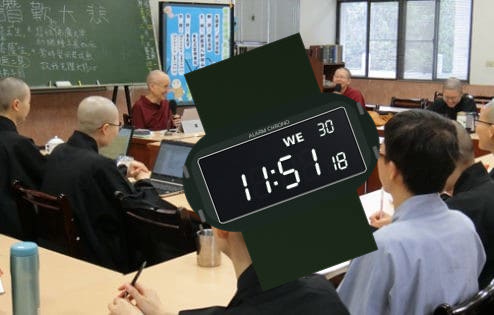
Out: 11h51m18s
